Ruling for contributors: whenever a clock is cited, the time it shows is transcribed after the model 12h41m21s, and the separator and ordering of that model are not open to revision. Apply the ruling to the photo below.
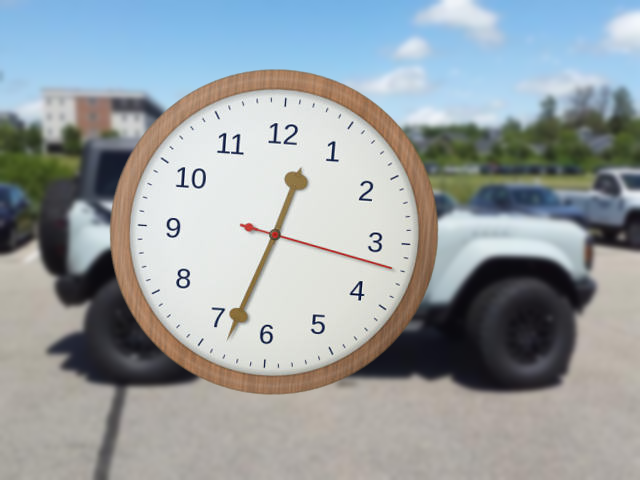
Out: 12h33m17s
